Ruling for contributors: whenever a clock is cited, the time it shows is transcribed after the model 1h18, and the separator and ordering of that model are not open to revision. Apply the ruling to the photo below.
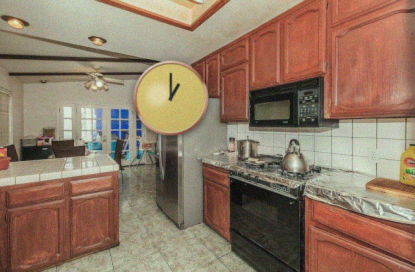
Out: 1h00
